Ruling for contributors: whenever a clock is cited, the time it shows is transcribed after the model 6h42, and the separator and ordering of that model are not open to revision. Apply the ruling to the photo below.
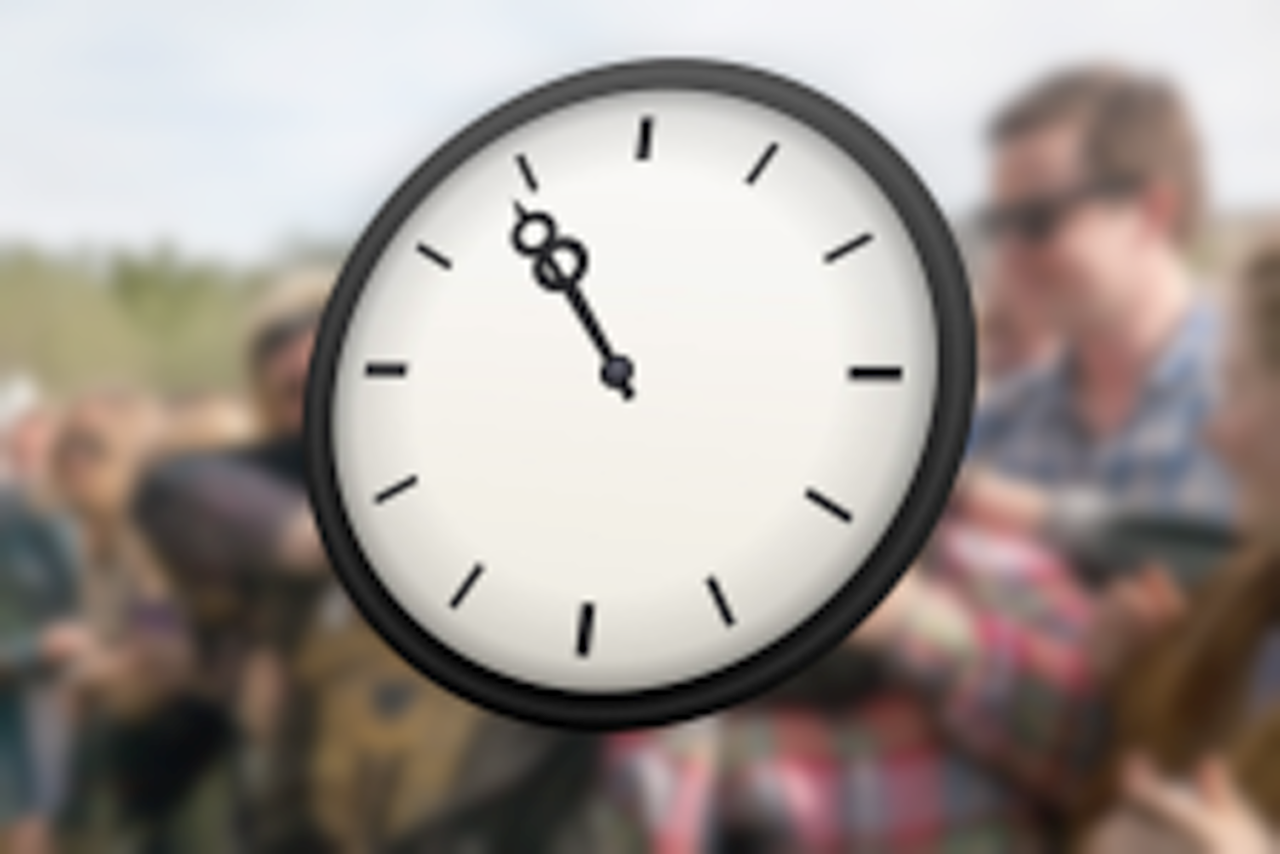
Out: 10h54
